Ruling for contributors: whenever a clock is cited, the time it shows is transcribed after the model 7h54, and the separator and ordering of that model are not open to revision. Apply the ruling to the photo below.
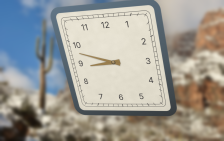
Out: 8h48
